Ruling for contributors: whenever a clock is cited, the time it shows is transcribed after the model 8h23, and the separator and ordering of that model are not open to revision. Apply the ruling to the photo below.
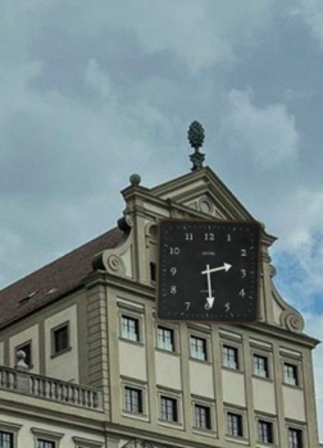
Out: 2h29
